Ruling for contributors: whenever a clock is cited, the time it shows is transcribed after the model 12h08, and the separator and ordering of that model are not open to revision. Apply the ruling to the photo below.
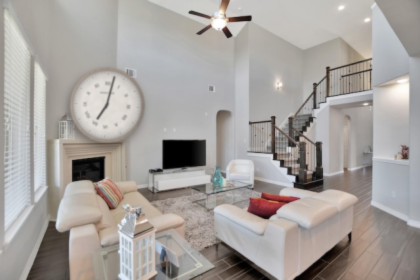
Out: 7h02
